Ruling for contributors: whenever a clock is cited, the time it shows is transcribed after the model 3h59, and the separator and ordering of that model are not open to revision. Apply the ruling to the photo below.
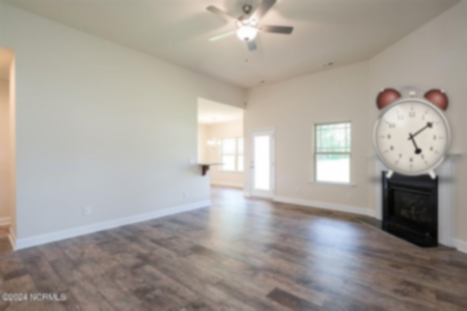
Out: 5h09
